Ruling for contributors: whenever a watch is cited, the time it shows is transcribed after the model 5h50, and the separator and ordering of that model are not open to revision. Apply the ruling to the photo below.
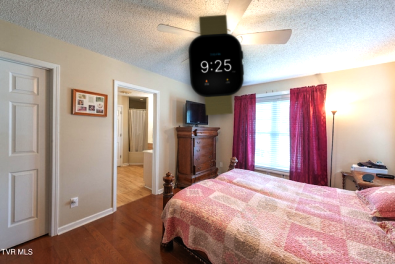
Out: 9h25
